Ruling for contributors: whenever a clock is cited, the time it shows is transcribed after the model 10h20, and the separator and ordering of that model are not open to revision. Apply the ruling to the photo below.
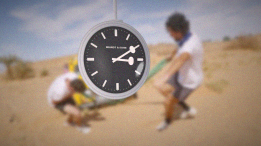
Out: 3h10
